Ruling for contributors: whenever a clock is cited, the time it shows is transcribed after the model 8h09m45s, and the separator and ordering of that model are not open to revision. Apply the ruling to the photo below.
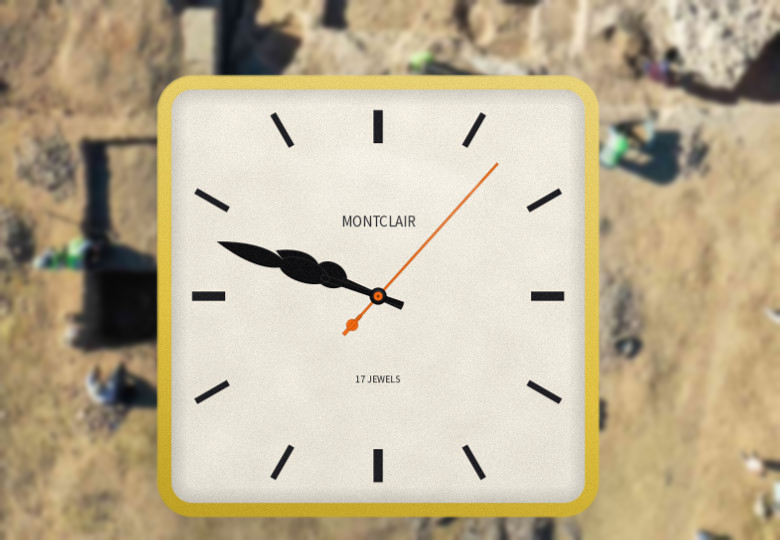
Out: 9h48m07s
